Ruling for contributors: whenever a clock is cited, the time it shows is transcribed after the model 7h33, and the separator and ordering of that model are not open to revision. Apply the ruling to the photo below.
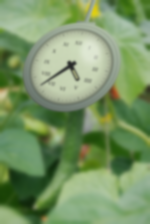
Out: 4h37
